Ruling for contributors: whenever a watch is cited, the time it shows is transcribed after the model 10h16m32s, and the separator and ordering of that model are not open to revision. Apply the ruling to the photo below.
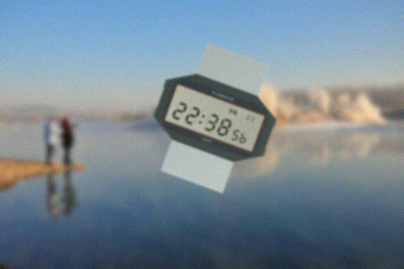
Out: 22h38m56s
